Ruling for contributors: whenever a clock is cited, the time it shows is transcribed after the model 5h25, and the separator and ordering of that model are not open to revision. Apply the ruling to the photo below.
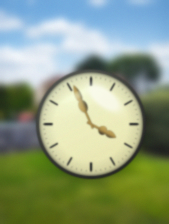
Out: 3h56
